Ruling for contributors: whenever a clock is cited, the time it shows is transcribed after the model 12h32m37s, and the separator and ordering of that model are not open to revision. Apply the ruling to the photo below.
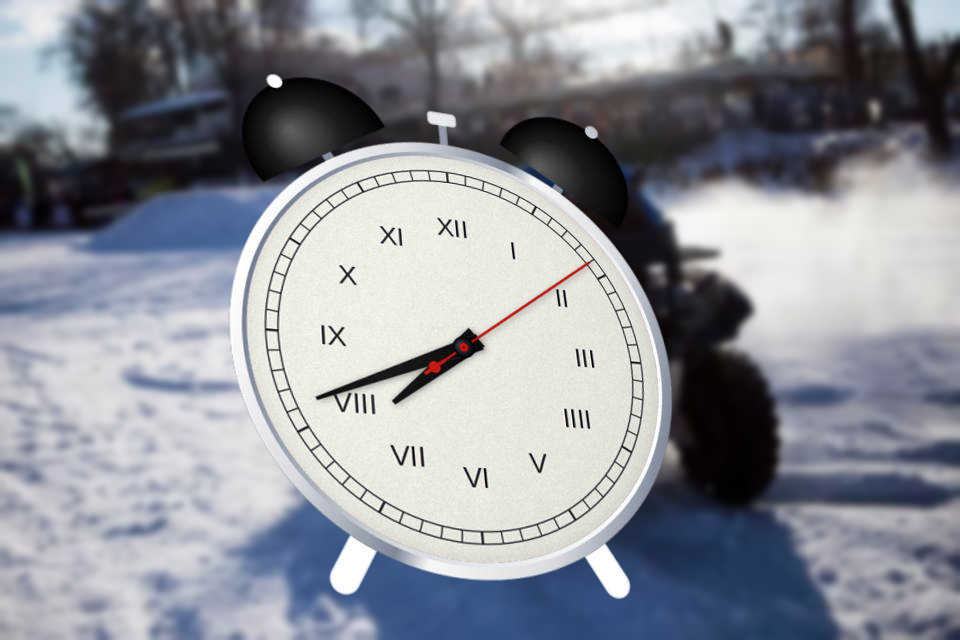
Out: 7h41m09s
